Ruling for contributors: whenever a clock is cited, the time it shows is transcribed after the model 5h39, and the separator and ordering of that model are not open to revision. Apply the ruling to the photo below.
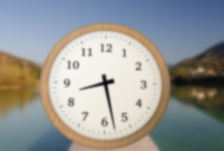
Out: 8h28
